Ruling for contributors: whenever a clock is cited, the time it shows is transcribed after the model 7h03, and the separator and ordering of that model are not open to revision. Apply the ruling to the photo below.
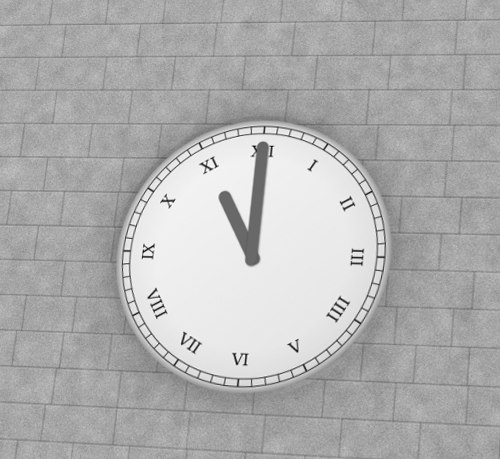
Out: 11h00
